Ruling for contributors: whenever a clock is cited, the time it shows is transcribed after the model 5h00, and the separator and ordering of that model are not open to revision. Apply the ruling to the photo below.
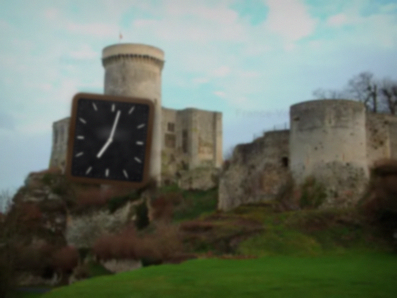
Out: 7h02
